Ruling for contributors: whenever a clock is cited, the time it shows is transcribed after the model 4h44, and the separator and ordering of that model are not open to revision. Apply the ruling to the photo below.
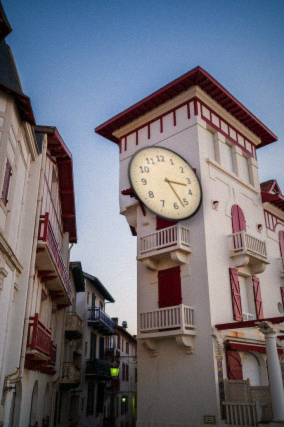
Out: 3h27
